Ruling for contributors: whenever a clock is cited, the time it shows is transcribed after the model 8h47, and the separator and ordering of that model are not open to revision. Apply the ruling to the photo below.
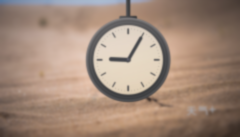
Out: 9h05
